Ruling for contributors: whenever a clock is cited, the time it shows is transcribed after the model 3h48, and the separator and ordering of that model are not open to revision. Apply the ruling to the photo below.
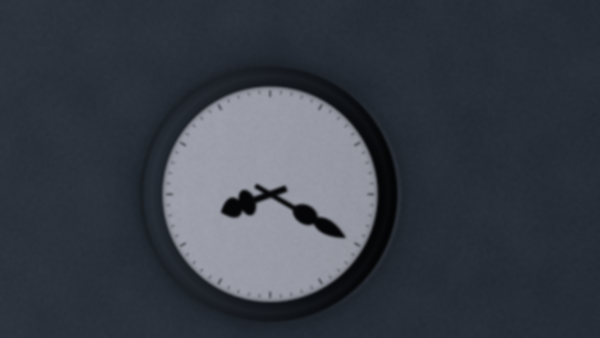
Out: 8h20
